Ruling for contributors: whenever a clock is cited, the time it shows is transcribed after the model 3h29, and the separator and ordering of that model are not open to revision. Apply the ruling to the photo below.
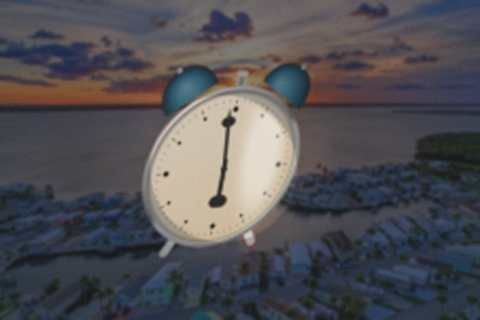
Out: 5h59
